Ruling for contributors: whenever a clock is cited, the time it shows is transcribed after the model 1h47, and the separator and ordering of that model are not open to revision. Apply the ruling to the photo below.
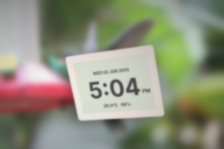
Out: 5h04
